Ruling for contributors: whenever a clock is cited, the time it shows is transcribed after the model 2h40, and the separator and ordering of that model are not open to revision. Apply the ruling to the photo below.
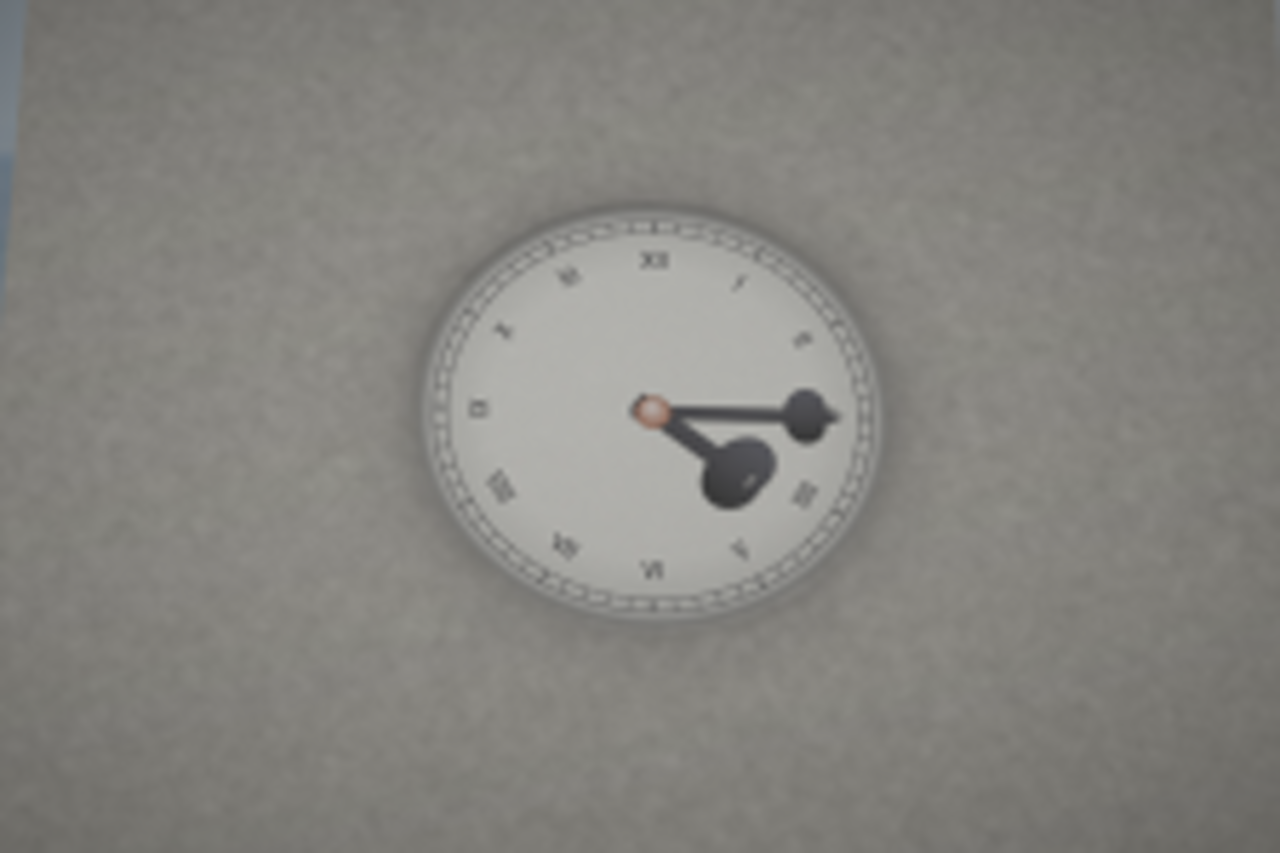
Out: 4h15
